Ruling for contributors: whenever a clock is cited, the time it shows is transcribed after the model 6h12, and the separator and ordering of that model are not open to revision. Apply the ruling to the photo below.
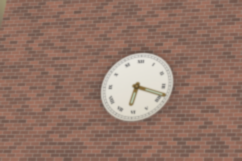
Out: 6h18
